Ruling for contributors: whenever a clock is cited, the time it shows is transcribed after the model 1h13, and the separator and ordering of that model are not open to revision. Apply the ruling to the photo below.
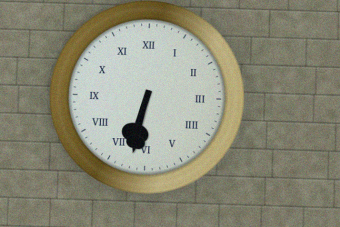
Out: 6h32
